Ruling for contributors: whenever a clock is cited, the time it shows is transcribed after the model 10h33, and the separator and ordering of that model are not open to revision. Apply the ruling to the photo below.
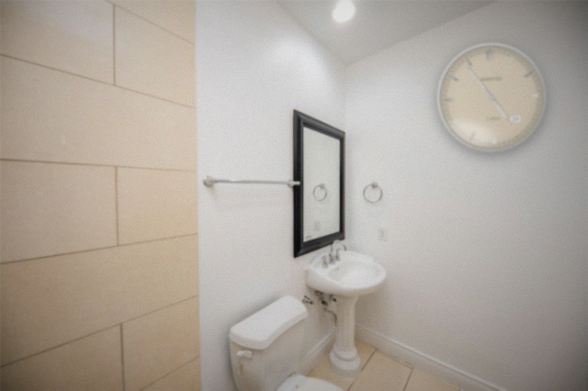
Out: 4h54
